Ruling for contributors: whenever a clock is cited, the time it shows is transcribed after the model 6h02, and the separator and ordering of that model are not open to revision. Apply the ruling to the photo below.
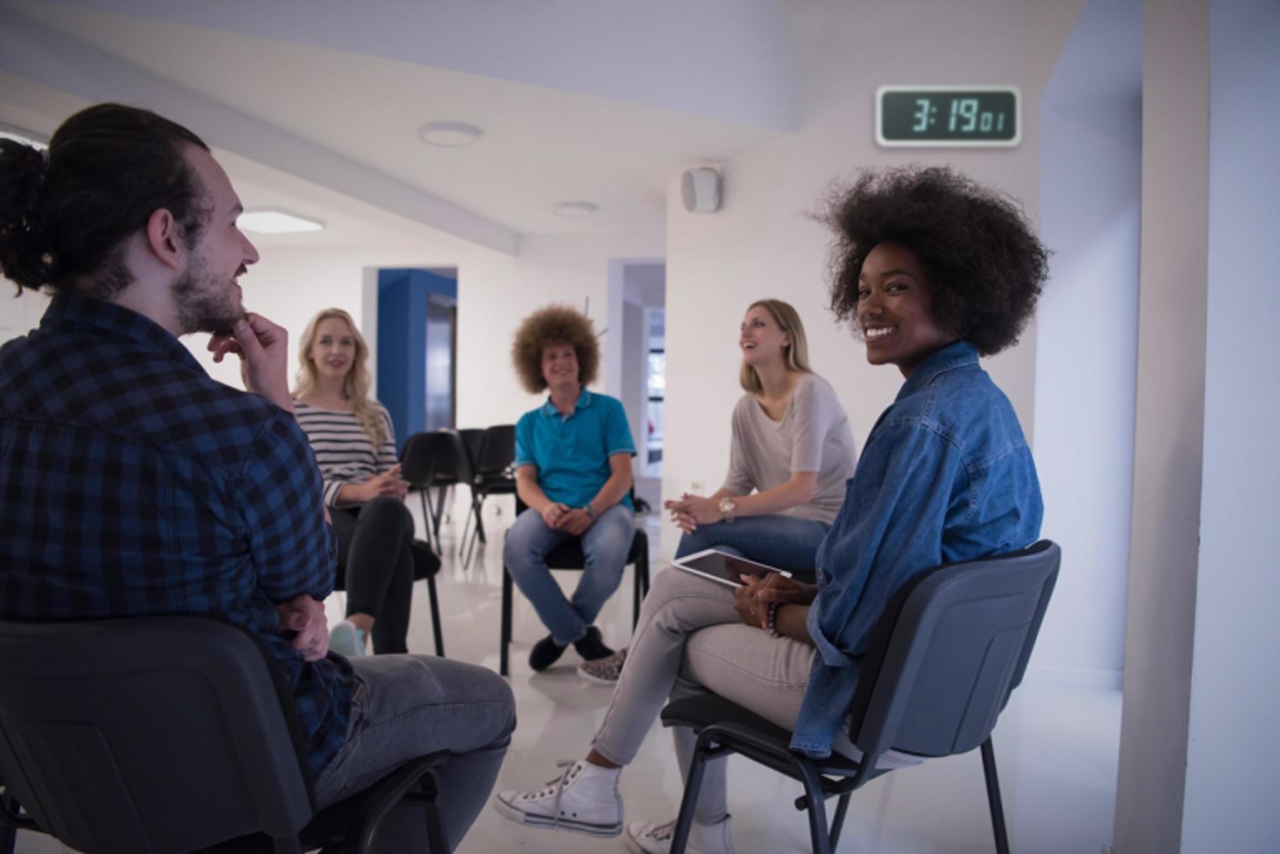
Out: 3h19
